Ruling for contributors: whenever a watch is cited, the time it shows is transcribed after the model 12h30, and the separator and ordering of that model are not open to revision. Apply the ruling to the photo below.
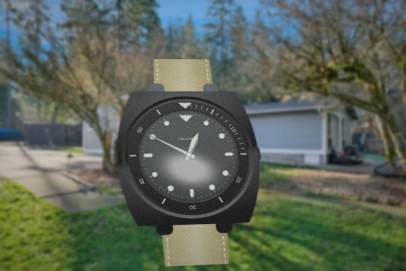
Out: 12h50
